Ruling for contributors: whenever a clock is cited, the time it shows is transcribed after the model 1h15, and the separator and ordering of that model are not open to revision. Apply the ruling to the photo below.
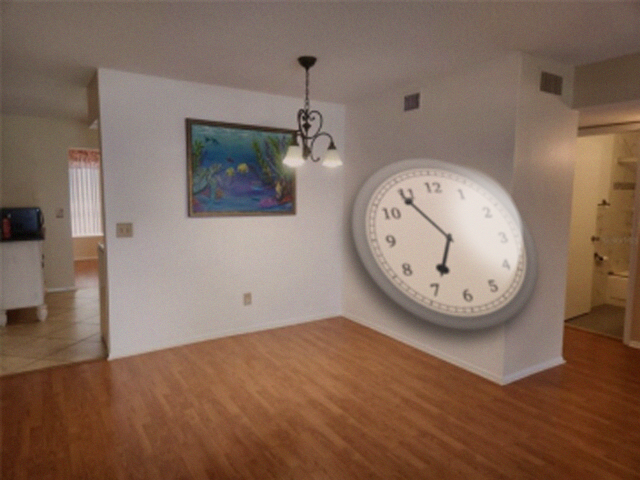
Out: 6h54
